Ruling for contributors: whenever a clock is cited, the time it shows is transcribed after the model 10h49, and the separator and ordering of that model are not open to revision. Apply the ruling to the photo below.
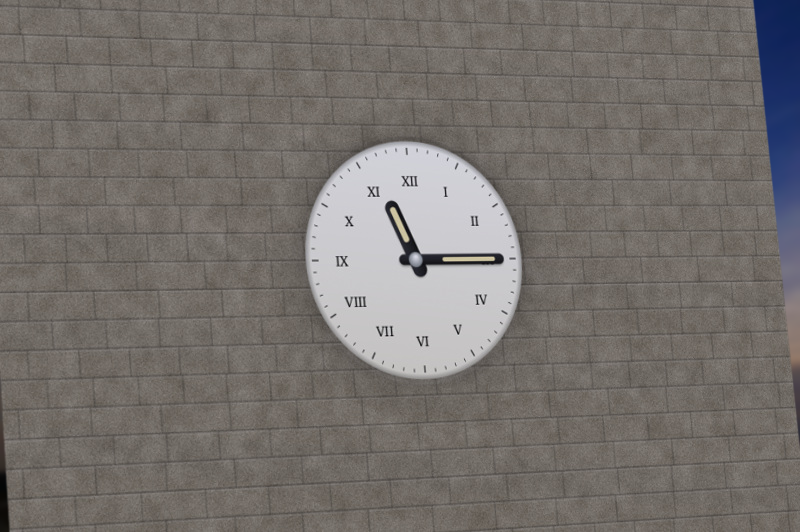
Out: 11h15
